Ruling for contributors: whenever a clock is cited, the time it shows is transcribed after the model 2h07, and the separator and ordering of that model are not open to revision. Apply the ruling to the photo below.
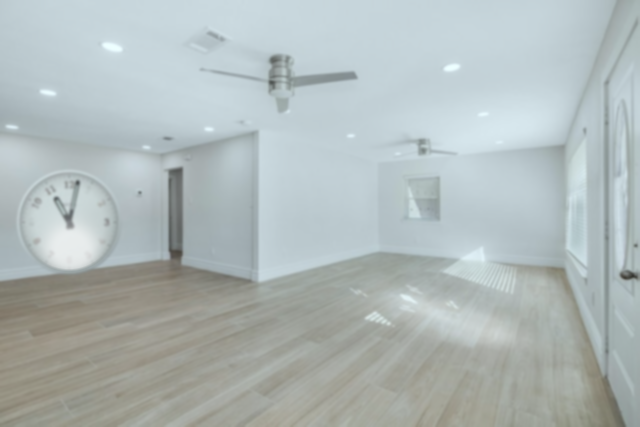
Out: 11h02
